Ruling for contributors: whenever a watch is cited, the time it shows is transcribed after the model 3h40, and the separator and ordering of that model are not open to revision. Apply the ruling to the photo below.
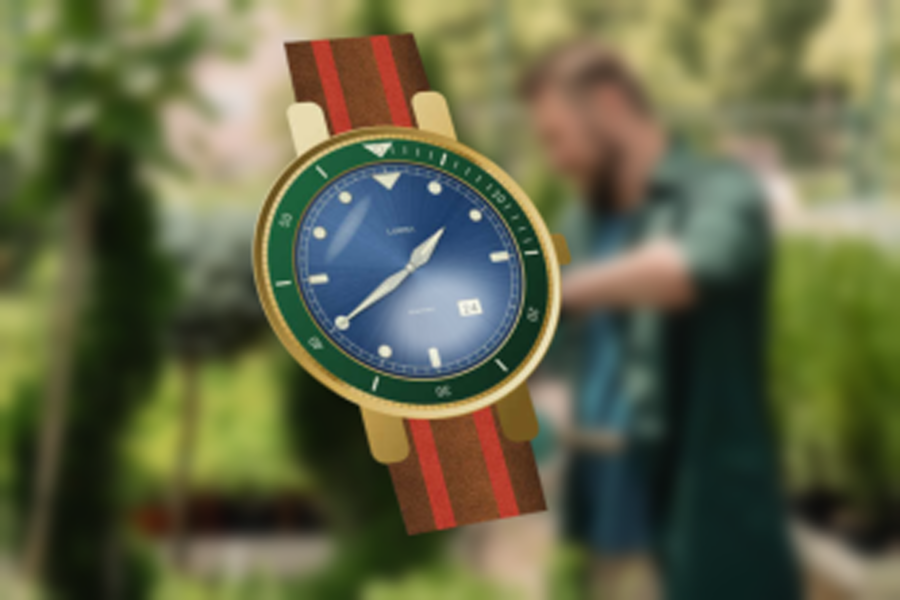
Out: 1h40
